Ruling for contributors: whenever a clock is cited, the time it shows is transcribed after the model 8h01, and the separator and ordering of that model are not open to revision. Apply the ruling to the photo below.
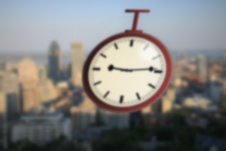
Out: 9h14
